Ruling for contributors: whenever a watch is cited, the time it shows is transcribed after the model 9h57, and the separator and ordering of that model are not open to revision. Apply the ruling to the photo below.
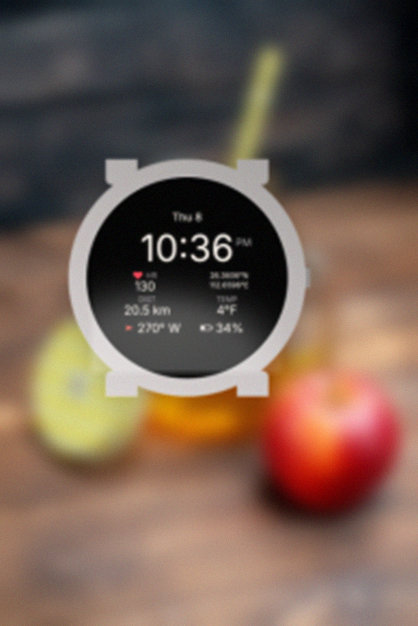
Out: 10h36
